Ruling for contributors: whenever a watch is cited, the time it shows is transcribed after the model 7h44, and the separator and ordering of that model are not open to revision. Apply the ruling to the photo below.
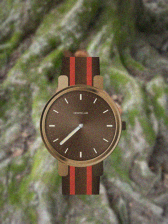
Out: 7h38
